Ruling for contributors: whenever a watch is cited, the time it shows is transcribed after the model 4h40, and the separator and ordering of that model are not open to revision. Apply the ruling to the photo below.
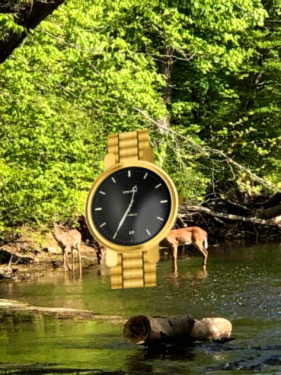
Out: 12h35
